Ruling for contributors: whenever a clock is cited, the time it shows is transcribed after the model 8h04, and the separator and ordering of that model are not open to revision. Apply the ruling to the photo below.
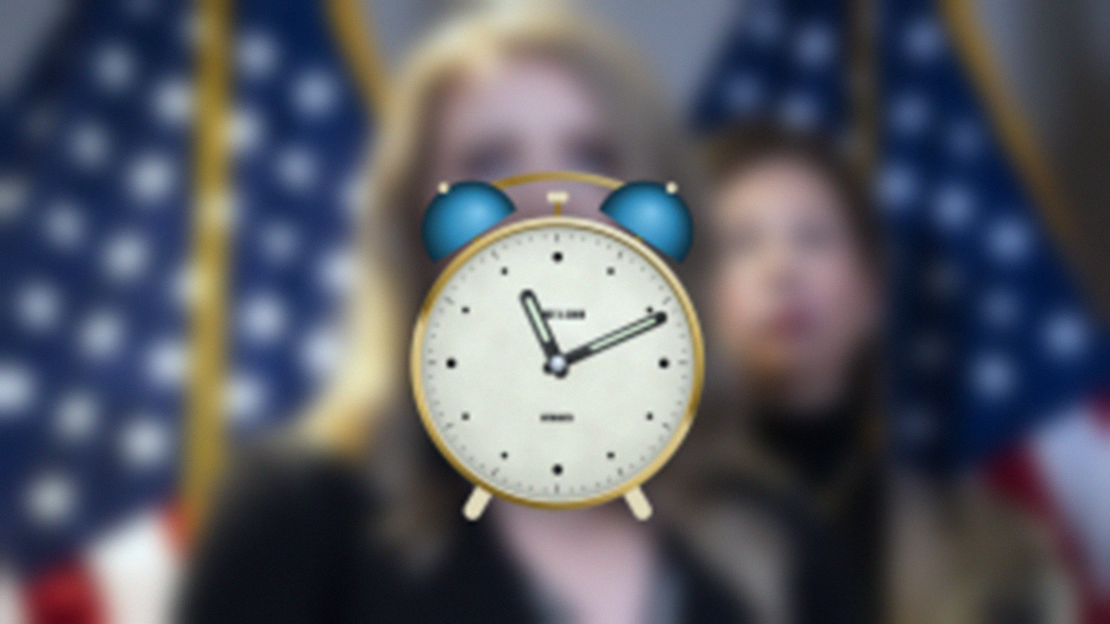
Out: 11h11
